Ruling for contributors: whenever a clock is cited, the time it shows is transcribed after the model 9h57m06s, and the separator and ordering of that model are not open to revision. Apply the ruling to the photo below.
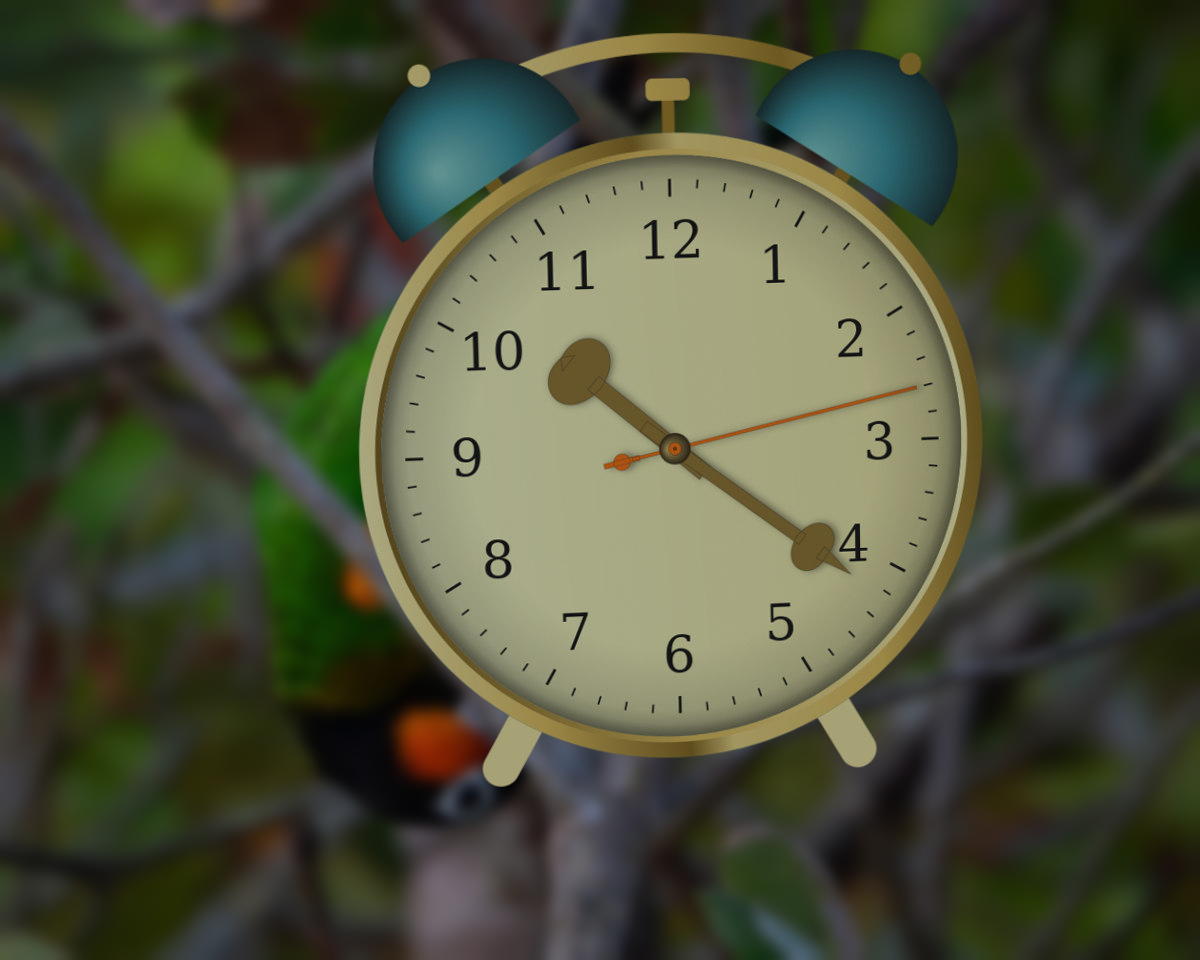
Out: 10h21m13s
